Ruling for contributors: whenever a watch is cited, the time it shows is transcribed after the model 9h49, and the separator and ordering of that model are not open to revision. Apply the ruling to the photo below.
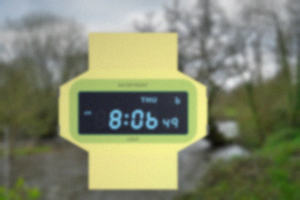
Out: 8h06
